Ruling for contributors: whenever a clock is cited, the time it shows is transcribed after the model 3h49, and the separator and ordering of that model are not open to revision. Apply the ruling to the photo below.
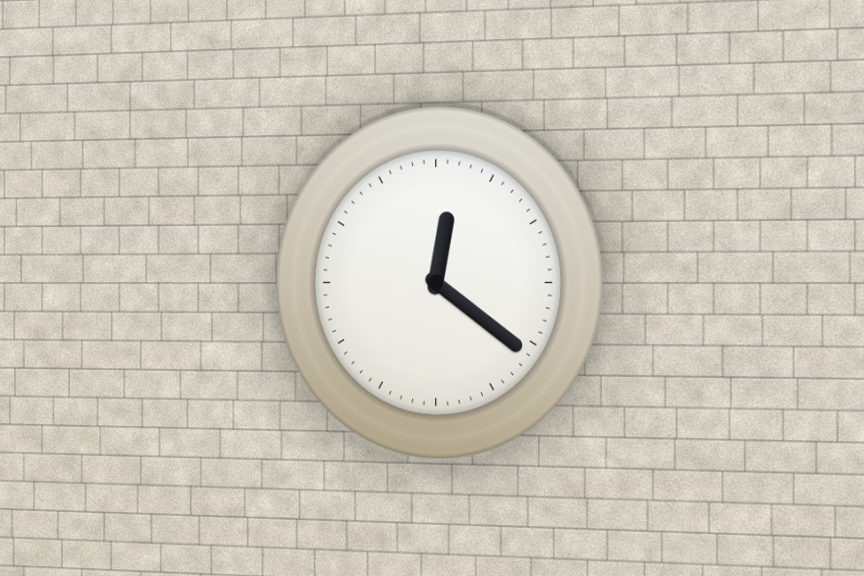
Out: 12h21
